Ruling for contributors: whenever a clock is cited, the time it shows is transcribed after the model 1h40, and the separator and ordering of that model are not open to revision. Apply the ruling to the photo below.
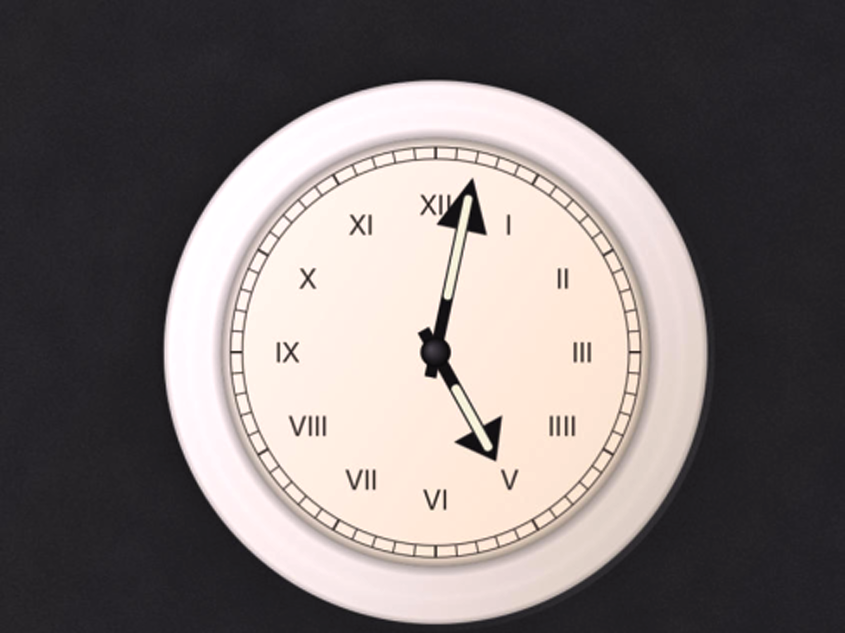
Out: 5h02
